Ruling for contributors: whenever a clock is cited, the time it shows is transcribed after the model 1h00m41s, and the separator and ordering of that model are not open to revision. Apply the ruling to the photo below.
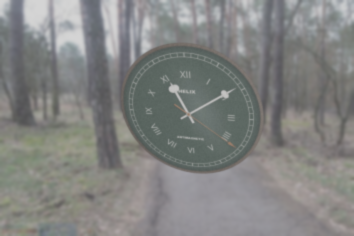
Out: 11h09m21s
